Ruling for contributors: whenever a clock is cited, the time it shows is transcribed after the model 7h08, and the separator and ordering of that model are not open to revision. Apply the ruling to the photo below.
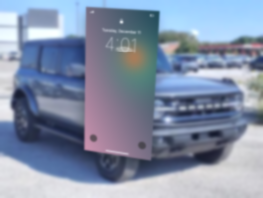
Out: 4h01
